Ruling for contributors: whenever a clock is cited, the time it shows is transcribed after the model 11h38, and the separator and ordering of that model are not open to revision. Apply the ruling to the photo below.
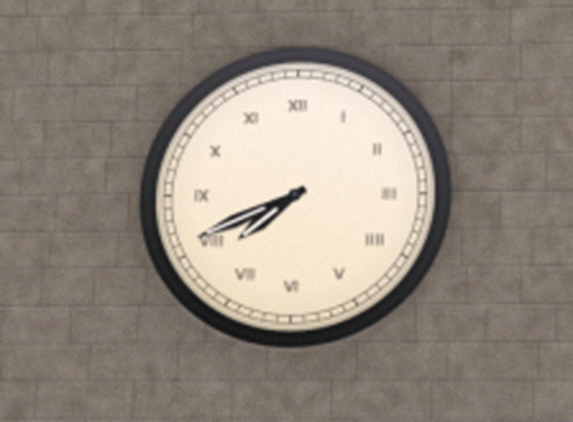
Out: 7h41
